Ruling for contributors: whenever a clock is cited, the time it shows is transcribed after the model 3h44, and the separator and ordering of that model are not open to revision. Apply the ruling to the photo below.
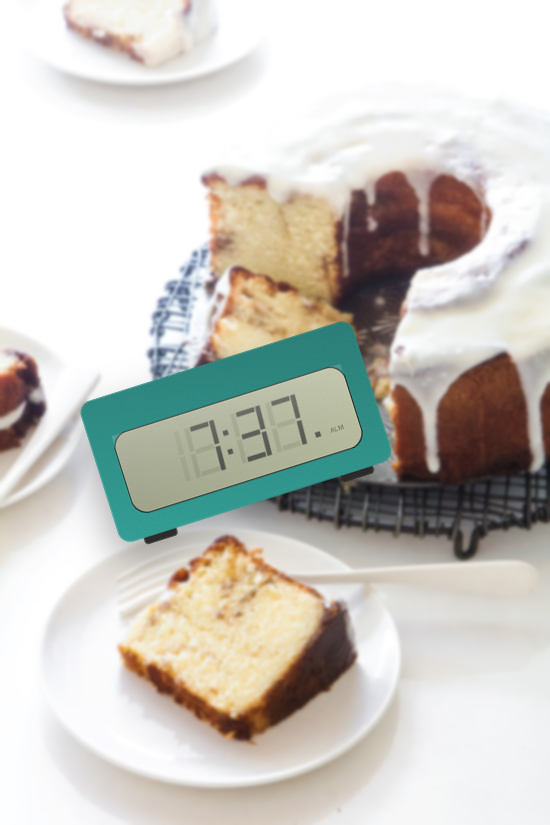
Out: 7h37
